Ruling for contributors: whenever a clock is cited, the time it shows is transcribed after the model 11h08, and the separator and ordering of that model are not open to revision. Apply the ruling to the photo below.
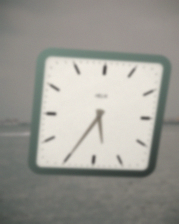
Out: 5h35
